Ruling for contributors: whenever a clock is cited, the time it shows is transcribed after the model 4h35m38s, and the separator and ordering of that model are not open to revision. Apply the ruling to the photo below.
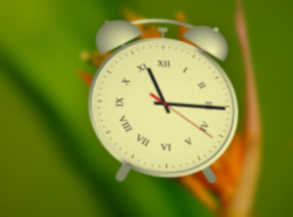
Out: 11h15m21s
